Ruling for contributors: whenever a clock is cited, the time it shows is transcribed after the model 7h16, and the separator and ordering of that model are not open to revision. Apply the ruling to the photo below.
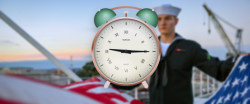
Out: 9h15
